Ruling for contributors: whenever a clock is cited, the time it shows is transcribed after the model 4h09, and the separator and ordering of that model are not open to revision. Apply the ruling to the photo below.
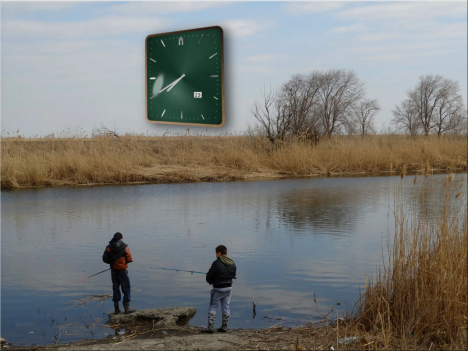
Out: 7h40
